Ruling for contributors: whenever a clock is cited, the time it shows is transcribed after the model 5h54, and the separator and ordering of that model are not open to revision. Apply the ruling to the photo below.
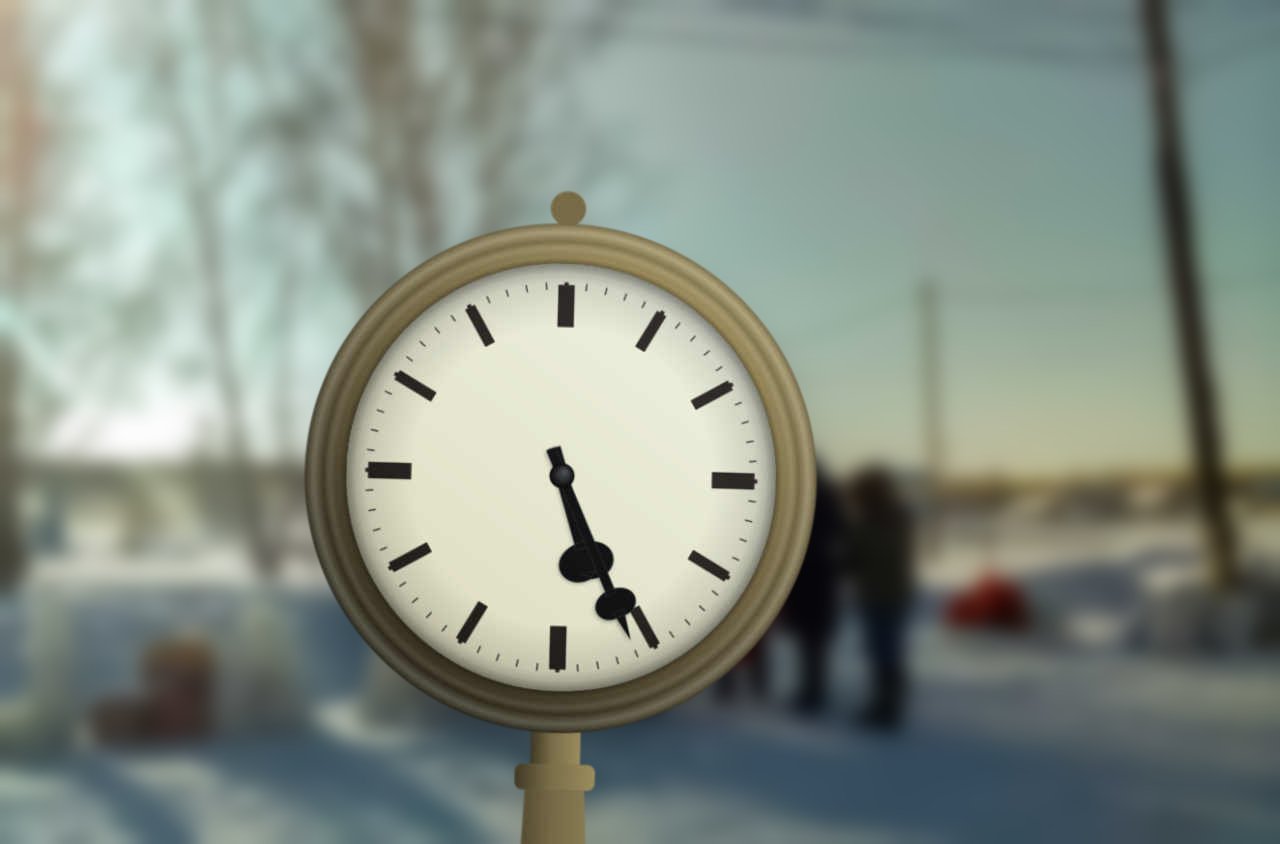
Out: 5h26
